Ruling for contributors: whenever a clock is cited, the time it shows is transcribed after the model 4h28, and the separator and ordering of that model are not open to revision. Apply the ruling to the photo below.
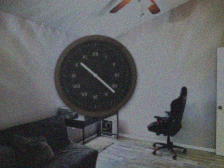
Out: 10h22
